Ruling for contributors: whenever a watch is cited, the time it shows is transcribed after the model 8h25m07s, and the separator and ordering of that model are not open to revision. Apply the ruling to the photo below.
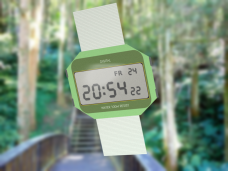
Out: 20h54m22s
